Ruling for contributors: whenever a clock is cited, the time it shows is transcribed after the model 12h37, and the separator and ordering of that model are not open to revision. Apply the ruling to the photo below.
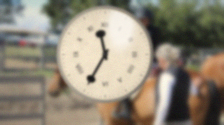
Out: 11h35
